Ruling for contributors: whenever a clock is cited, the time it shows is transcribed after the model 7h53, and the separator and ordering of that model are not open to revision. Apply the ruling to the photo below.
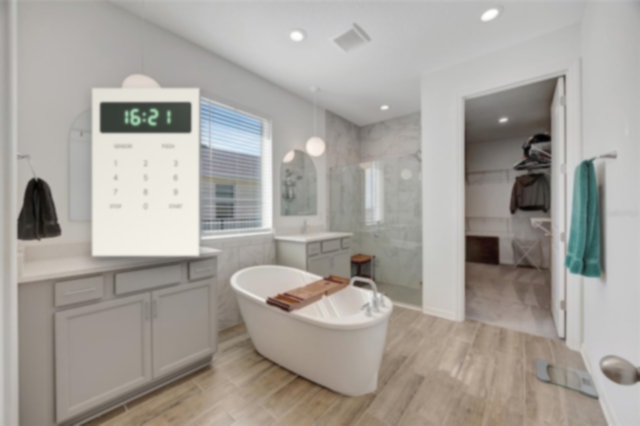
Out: 16h21
